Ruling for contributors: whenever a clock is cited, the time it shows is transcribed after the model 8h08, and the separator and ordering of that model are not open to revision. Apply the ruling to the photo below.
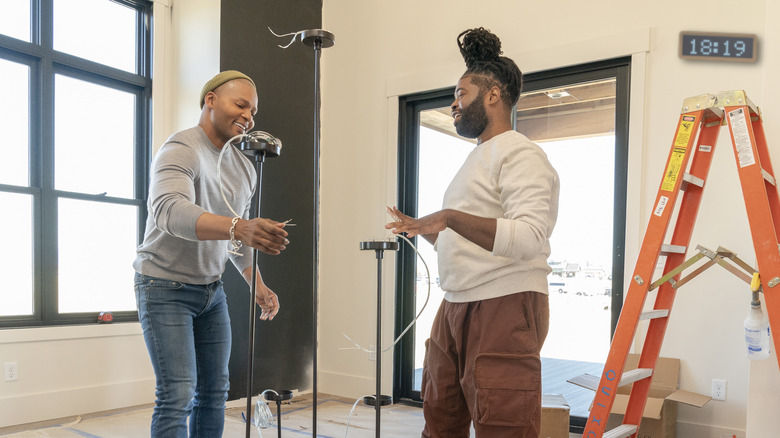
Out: 18h19
